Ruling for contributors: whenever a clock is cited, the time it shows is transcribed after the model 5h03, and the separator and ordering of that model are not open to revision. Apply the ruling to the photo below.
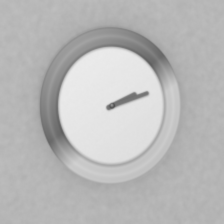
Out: 2h12
